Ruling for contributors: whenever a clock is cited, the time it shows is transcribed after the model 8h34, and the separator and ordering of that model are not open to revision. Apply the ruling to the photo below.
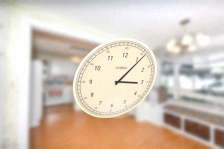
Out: 3h06
